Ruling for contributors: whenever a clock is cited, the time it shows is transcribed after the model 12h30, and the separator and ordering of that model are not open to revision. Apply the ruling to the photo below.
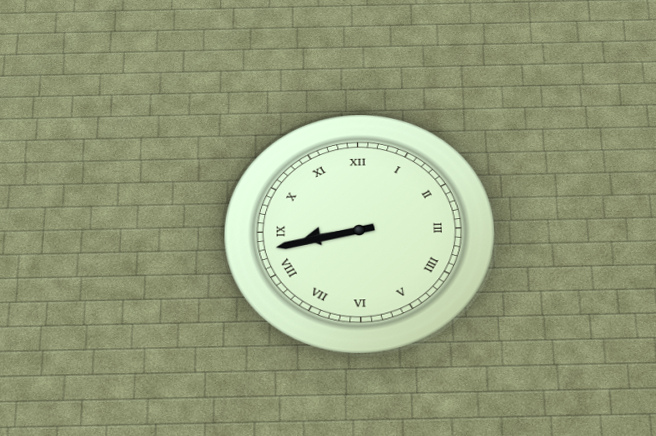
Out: 8h43
